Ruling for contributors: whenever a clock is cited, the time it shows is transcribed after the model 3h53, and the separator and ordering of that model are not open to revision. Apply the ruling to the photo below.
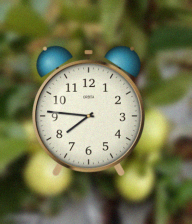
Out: 7h46
